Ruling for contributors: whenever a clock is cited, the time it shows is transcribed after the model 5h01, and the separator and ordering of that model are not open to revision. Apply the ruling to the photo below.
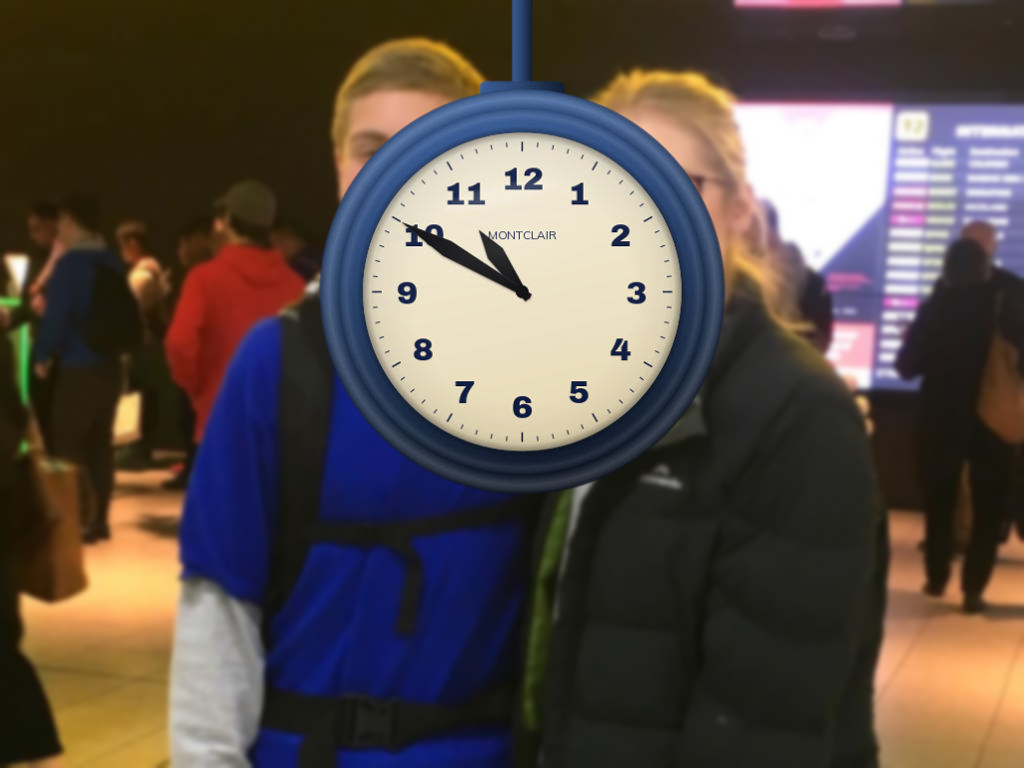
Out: 10h50
